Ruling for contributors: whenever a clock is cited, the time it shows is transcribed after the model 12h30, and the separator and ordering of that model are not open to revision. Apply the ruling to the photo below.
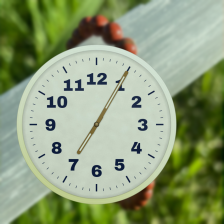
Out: 7h05
